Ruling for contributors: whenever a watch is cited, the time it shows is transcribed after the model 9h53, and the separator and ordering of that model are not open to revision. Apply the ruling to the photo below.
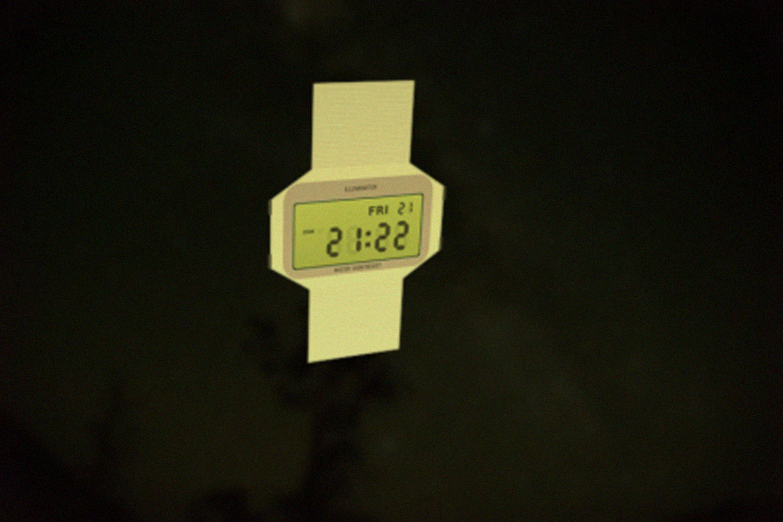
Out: 21h22
